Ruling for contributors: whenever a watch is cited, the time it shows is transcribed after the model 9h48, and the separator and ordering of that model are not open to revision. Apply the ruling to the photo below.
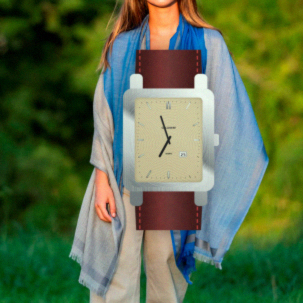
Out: 6h57
